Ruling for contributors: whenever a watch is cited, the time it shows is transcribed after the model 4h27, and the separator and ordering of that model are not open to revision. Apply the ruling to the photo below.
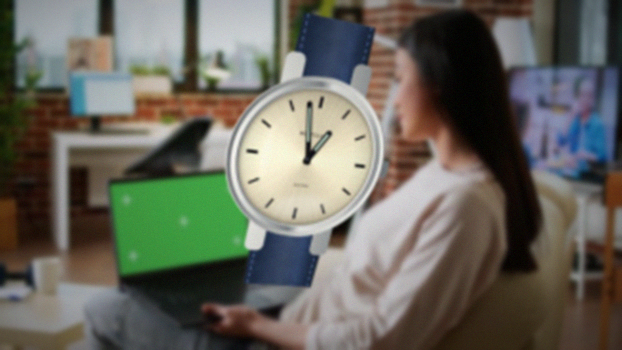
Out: 12h58
